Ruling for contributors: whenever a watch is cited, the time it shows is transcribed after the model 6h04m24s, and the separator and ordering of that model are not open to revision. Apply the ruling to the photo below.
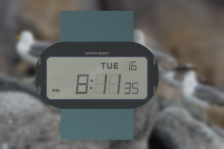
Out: 8h11m35s
